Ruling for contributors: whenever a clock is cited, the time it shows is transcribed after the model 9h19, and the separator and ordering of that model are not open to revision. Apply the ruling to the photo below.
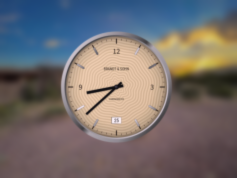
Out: 8h38
